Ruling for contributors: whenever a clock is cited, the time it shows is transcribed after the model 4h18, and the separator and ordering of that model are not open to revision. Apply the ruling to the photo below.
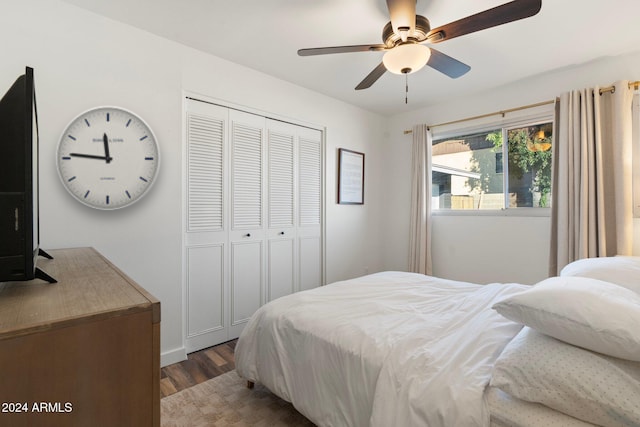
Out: 11h46
